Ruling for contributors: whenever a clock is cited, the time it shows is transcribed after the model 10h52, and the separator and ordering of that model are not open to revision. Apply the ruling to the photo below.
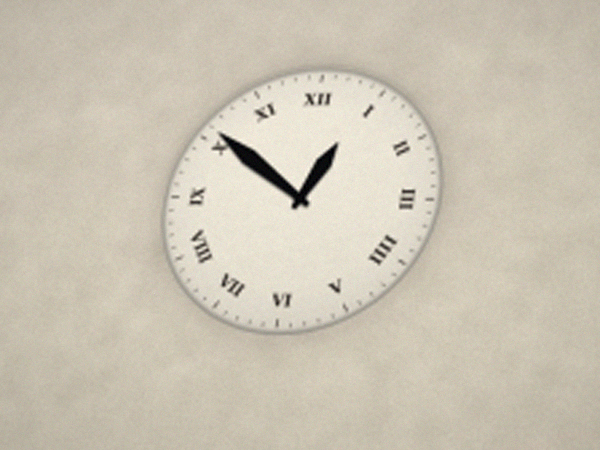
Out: 12h51
